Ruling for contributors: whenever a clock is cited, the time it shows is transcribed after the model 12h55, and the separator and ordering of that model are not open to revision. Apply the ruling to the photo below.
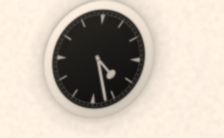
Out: 4h27
